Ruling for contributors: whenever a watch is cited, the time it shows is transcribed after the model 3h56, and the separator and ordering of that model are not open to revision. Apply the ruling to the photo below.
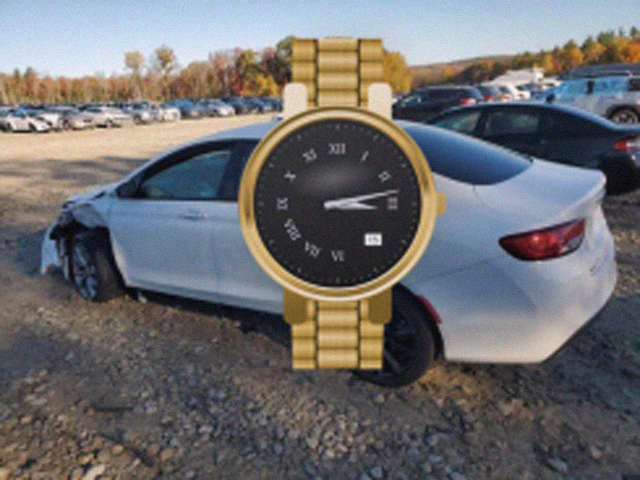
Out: 3h13
